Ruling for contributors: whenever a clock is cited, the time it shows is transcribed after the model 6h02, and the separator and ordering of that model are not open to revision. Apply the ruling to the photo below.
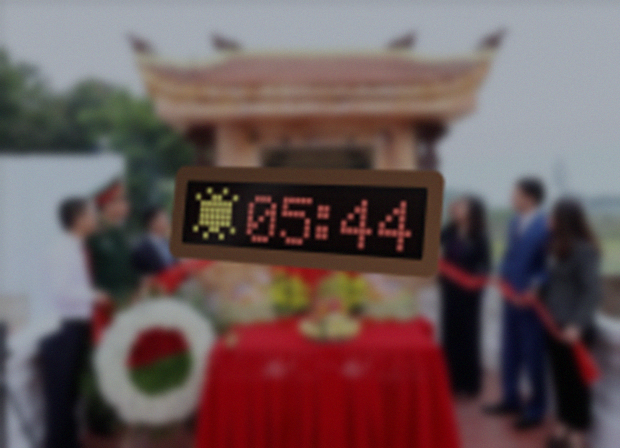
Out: 5h44
